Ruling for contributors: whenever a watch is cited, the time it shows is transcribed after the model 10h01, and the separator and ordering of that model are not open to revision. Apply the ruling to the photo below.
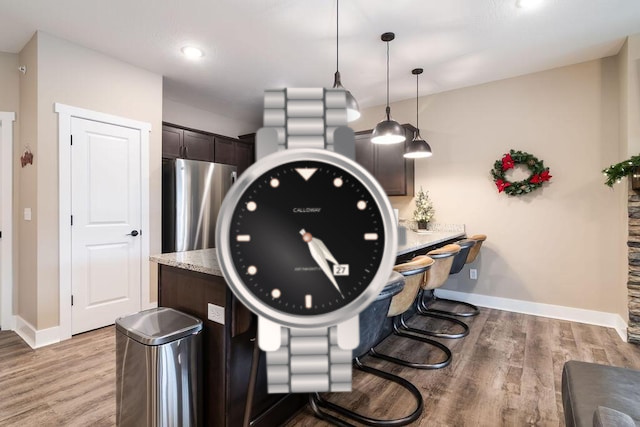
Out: 4h25
